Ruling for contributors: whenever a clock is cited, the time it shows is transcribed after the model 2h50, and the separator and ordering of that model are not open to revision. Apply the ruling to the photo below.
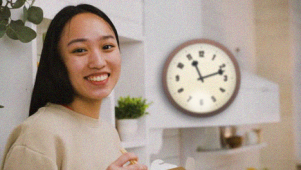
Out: 11h12
